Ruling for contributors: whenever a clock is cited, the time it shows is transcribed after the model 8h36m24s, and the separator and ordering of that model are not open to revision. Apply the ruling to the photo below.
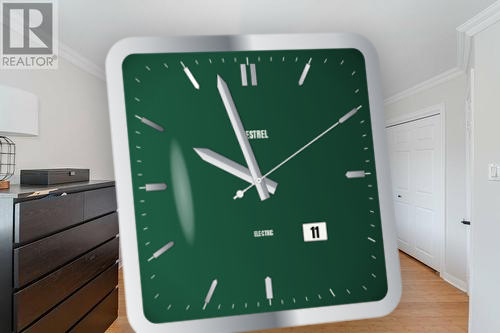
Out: 9h57m10s
